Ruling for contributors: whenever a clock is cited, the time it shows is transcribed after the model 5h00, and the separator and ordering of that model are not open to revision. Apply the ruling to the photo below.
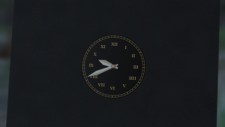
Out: 9h41
